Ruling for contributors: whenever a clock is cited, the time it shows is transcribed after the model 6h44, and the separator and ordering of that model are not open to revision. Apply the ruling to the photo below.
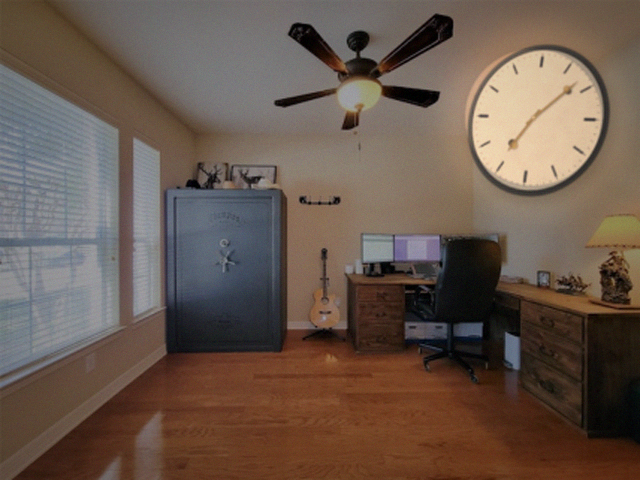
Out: 7h08
